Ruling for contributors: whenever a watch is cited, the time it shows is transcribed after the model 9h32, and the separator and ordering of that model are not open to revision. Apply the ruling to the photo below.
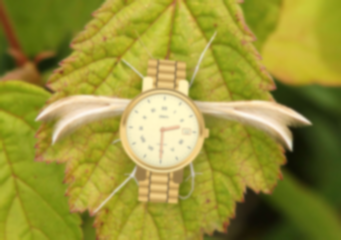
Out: 2h30
